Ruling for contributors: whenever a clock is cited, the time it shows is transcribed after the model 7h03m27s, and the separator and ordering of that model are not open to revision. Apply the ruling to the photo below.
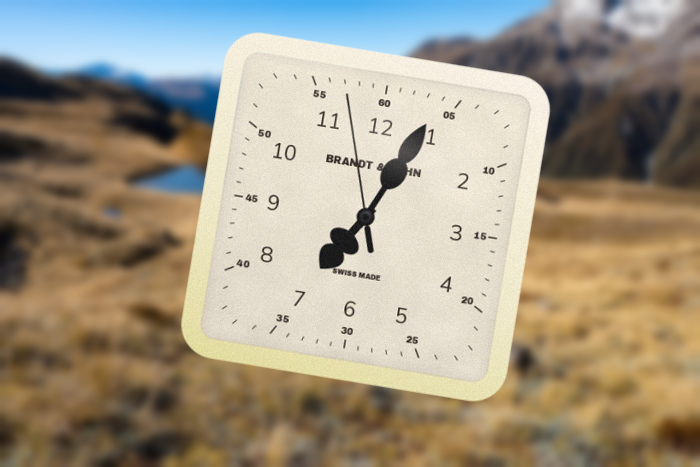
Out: 7h03m57s
